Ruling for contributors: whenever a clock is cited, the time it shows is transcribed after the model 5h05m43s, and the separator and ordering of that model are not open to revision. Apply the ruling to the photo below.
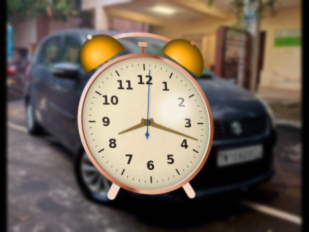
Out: 8h18m01s
